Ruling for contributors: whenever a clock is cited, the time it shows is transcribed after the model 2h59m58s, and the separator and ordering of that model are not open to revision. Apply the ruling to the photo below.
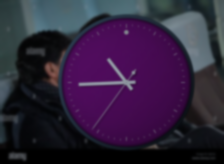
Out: 10h44m36s
